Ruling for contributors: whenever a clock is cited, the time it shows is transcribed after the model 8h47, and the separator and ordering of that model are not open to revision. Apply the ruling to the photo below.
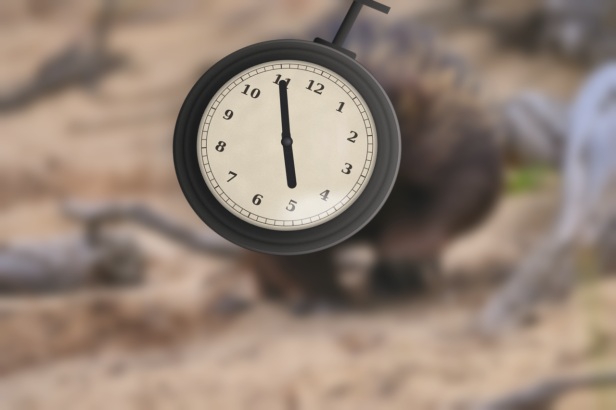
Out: 4h55
